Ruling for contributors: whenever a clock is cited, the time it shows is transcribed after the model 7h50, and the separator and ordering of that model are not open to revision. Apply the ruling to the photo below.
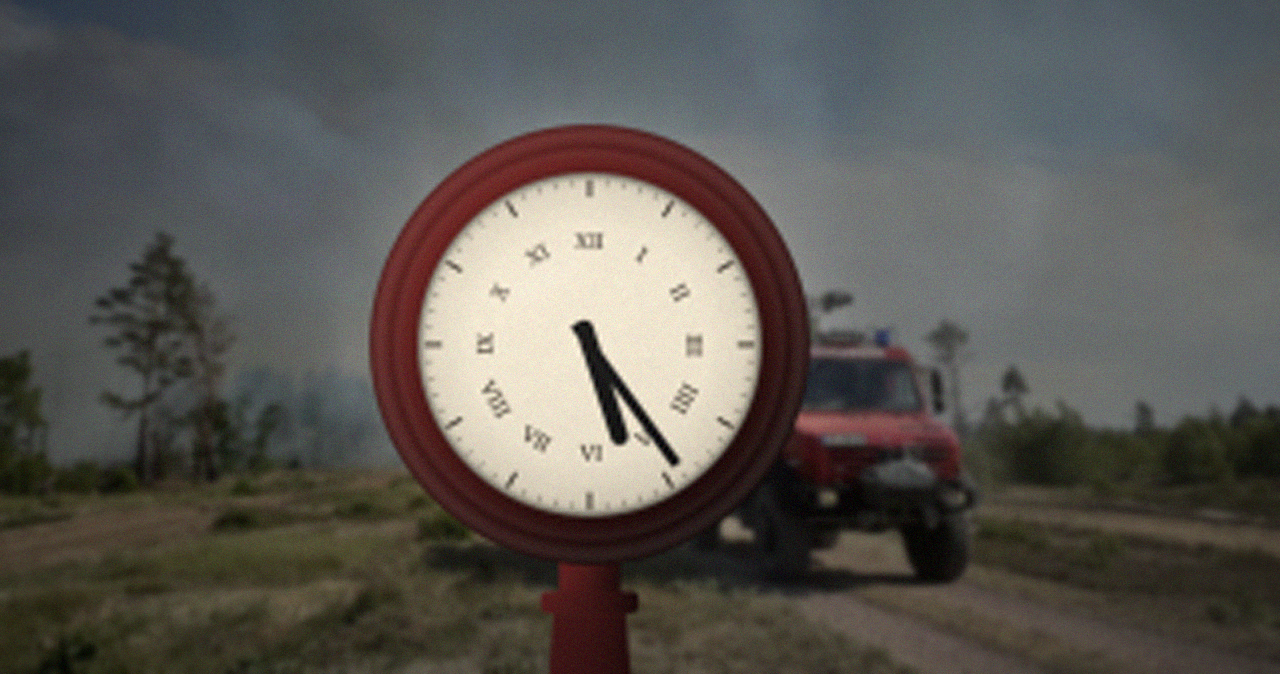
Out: 5h24
